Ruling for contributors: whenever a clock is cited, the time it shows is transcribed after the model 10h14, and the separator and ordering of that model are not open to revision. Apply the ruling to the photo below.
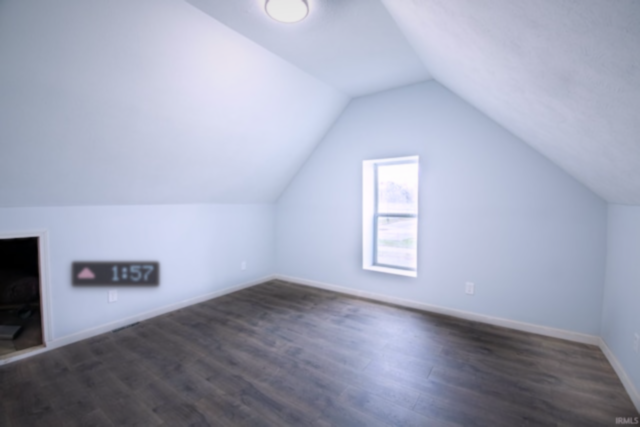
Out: 1h57
